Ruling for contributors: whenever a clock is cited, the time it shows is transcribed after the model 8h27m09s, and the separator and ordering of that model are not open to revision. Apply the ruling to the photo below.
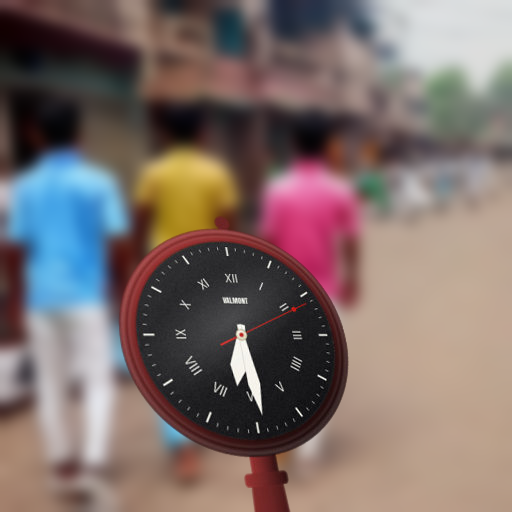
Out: 6h29m11s
